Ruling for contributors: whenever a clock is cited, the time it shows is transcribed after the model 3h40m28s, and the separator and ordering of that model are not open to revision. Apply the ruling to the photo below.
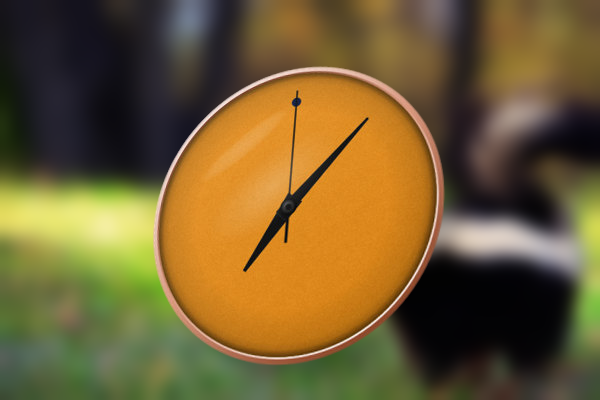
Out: 7h07m00s
